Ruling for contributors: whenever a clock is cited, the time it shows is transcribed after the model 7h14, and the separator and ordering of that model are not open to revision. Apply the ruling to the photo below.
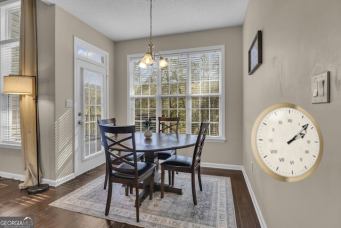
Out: 2h08
